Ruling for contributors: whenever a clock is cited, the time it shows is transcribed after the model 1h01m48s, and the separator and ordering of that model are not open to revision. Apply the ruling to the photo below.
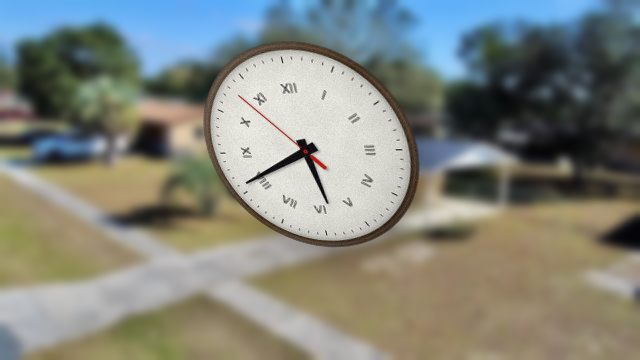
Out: 5h40m53s
